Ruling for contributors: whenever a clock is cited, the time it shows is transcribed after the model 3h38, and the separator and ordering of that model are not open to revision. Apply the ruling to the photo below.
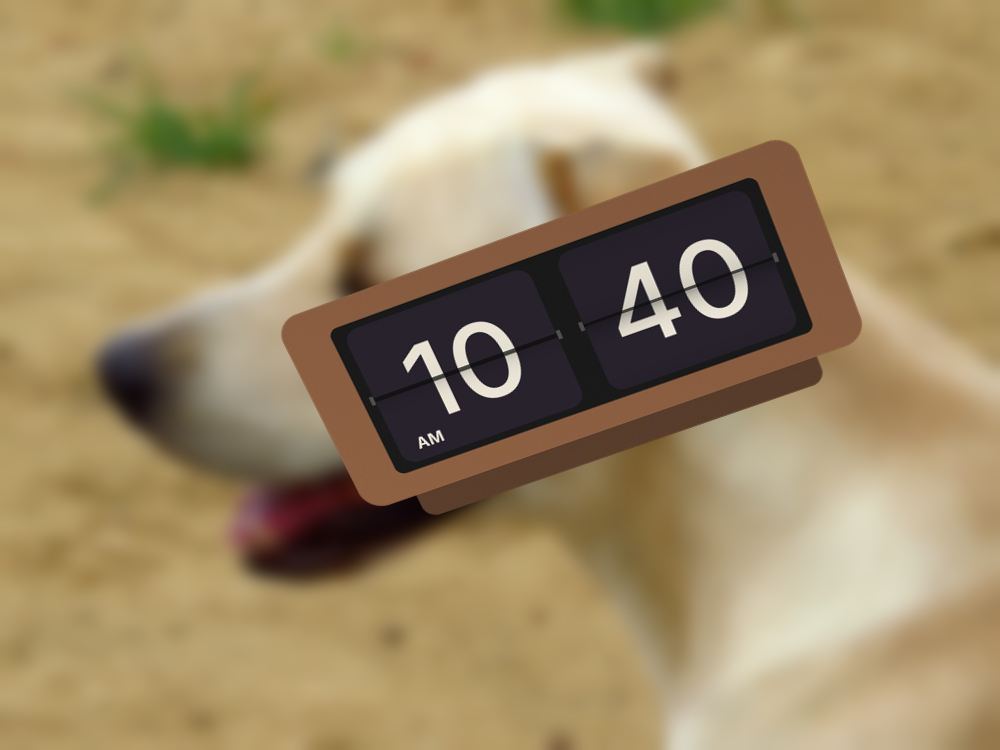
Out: 10h40
